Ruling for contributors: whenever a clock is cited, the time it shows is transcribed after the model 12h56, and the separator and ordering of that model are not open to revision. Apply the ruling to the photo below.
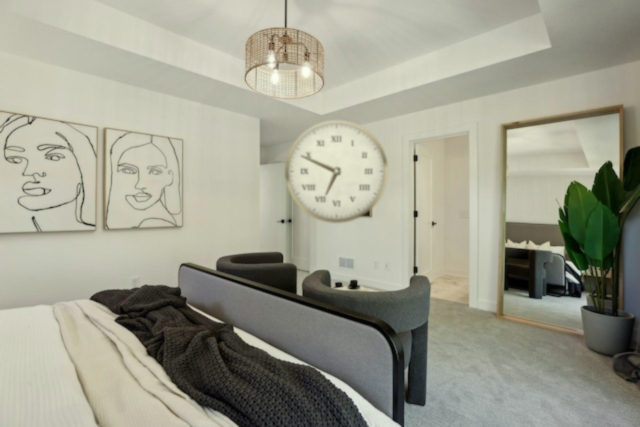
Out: 6h49
